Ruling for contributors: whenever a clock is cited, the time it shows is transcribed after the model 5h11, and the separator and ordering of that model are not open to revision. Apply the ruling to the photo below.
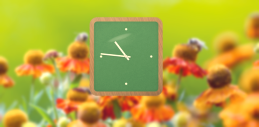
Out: 10h46
